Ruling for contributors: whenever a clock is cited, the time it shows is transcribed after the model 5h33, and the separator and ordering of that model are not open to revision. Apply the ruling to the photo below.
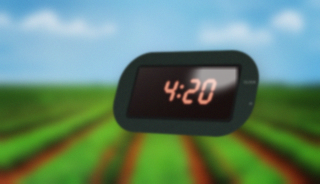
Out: 4h20
